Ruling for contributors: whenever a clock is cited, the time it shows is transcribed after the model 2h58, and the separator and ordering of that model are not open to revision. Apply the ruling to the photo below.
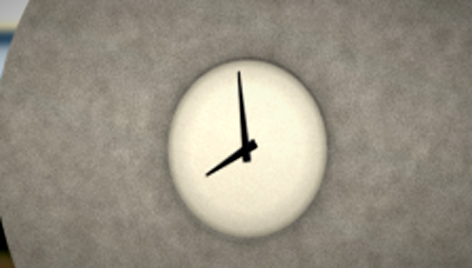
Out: 7h59
